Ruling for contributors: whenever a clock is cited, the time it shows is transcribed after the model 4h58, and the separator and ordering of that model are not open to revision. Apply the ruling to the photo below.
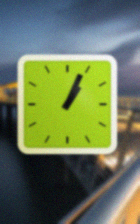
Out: 1h04
